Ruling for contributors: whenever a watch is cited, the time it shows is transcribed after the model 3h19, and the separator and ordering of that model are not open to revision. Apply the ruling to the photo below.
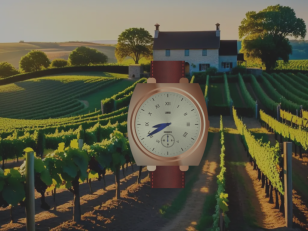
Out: 8h40
